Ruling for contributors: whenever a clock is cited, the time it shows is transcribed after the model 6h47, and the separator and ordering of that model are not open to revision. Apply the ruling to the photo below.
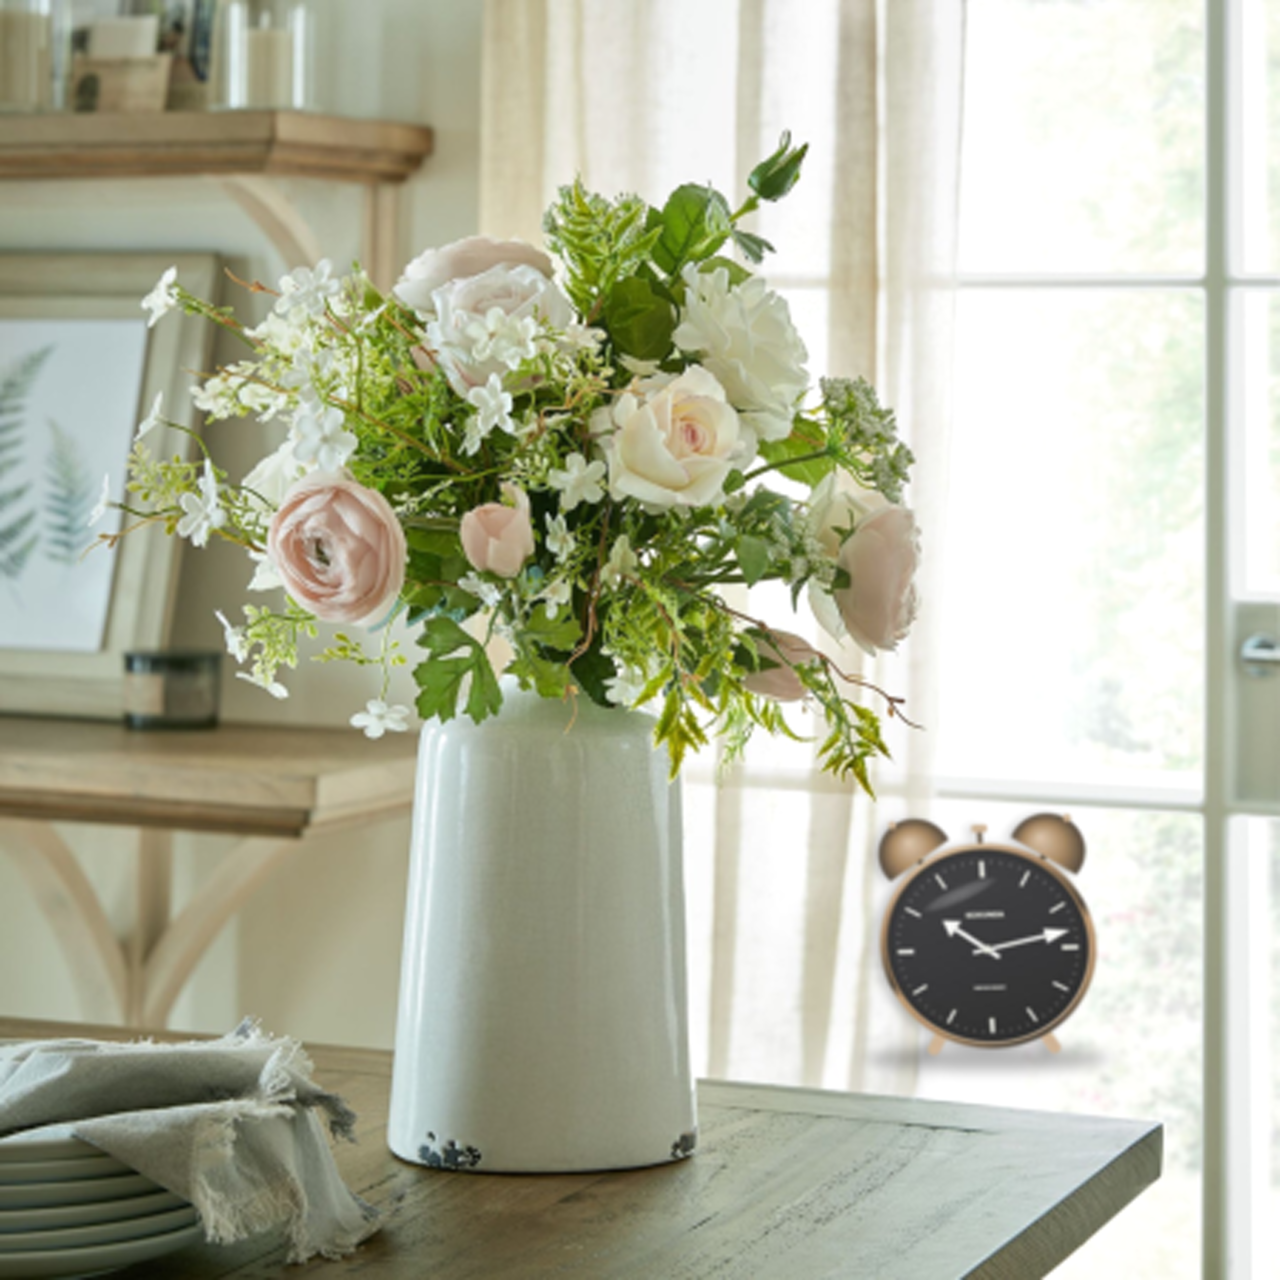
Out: 10h13
